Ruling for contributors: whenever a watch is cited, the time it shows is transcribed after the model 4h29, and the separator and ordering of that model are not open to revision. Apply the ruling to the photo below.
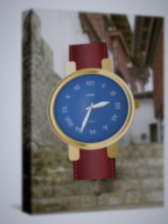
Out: 2h34
